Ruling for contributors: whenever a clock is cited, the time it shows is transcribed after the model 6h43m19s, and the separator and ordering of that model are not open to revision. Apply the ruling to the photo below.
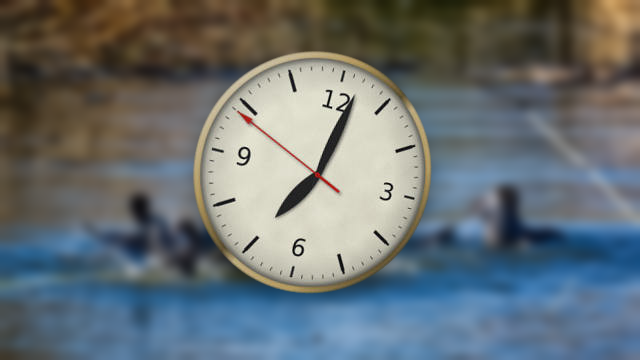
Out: 7h01m49s
